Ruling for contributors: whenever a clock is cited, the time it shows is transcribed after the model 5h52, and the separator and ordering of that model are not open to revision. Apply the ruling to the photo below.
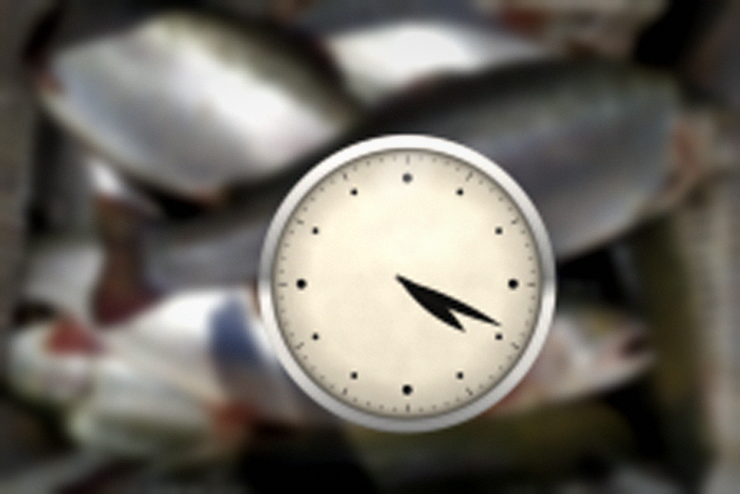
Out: 4h19
